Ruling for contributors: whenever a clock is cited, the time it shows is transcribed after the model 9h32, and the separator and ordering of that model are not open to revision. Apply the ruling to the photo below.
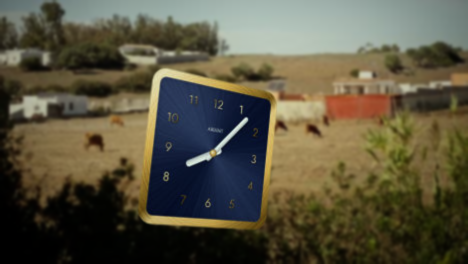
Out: 8h07
